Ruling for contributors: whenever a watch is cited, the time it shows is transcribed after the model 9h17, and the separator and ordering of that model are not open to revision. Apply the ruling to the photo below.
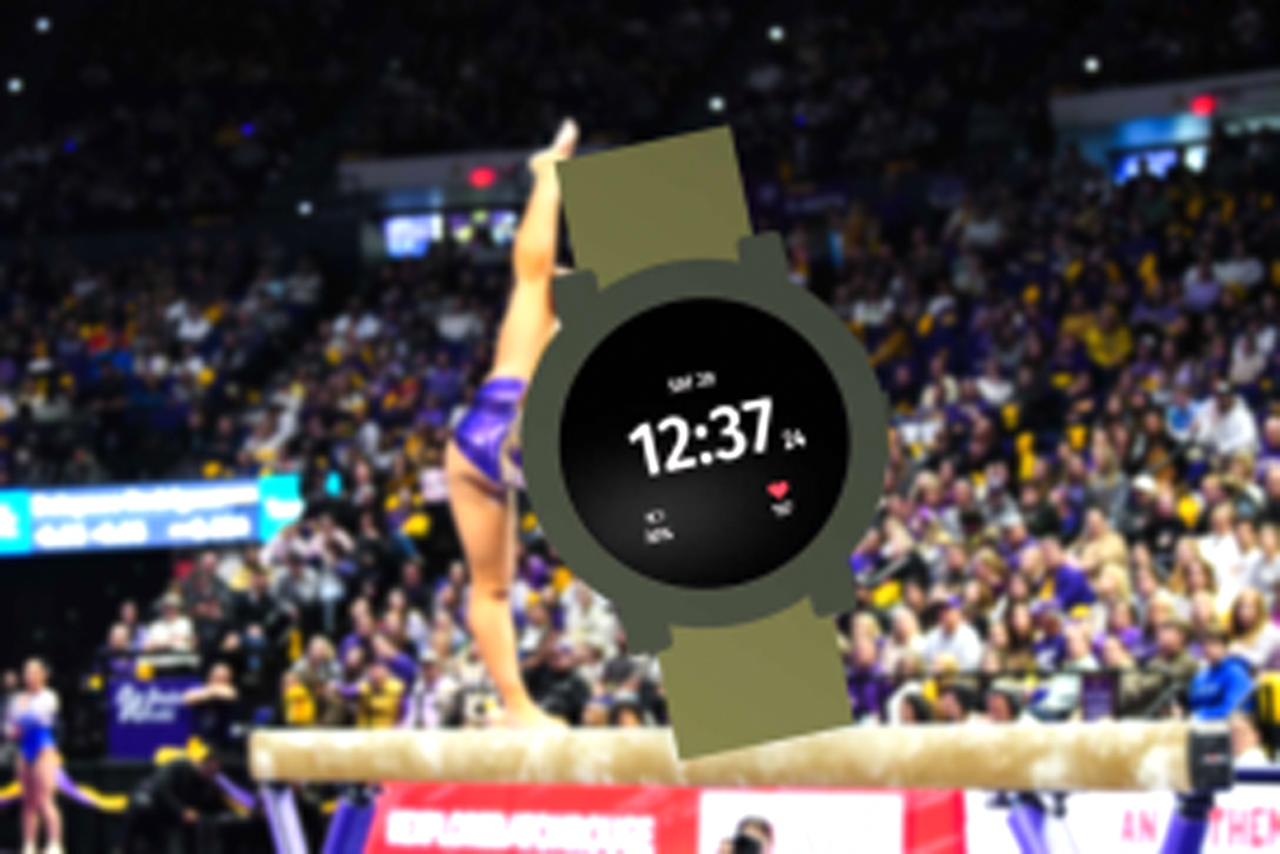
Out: 12h37
